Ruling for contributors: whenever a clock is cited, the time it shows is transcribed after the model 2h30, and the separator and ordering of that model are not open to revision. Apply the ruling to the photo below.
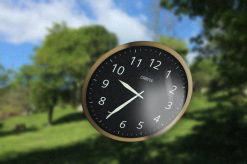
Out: 9h35
